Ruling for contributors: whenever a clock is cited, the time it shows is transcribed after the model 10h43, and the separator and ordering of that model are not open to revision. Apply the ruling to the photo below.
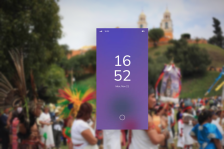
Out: 16h52
